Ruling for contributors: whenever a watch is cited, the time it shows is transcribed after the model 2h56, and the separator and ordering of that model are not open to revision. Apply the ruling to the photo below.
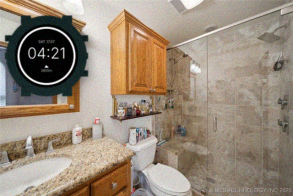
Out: 4h21
